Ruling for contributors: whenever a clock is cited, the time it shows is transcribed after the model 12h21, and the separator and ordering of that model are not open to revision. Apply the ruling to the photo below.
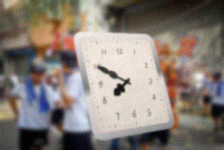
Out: 7h50
